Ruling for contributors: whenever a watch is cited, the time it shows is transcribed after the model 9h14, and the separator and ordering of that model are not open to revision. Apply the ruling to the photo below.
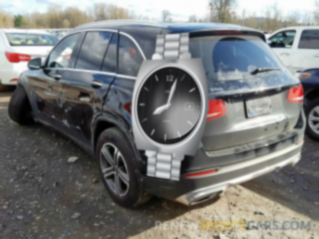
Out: 8h03
